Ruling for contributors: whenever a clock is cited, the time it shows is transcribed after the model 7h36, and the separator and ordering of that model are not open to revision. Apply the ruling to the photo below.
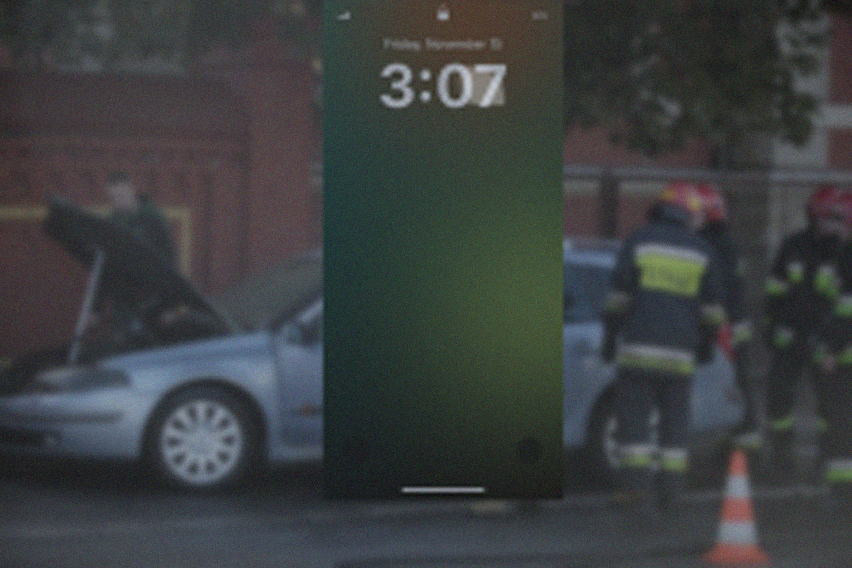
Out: 3h07
